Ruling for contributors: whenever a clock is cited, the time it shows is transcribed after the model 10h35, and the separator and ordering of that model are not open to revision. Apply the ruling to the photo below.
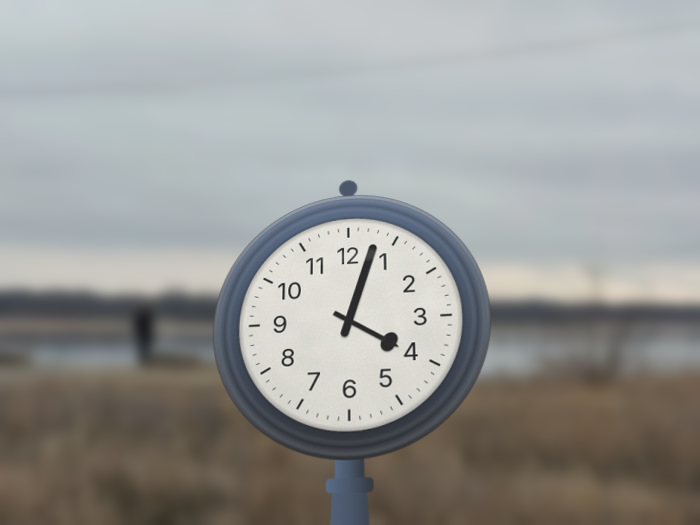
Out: 4h03
